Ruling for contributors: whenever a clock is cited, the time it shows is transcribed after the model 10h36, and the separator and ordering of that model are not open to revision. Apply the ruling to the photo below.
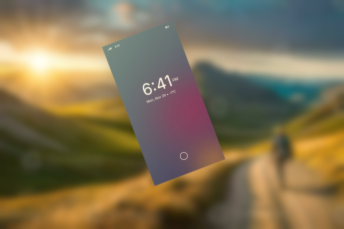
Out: 6h41
